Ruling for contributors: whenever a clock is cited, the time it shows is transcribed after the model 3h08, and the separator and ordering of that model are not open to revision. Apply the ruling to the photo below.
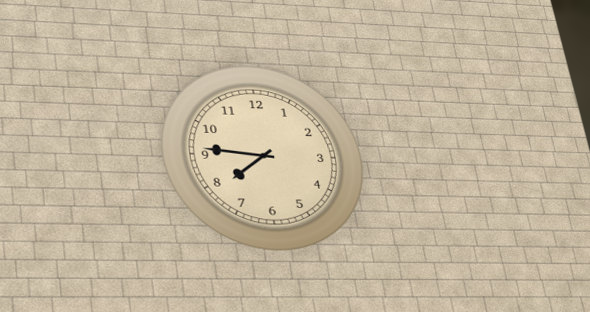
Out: 7h46
